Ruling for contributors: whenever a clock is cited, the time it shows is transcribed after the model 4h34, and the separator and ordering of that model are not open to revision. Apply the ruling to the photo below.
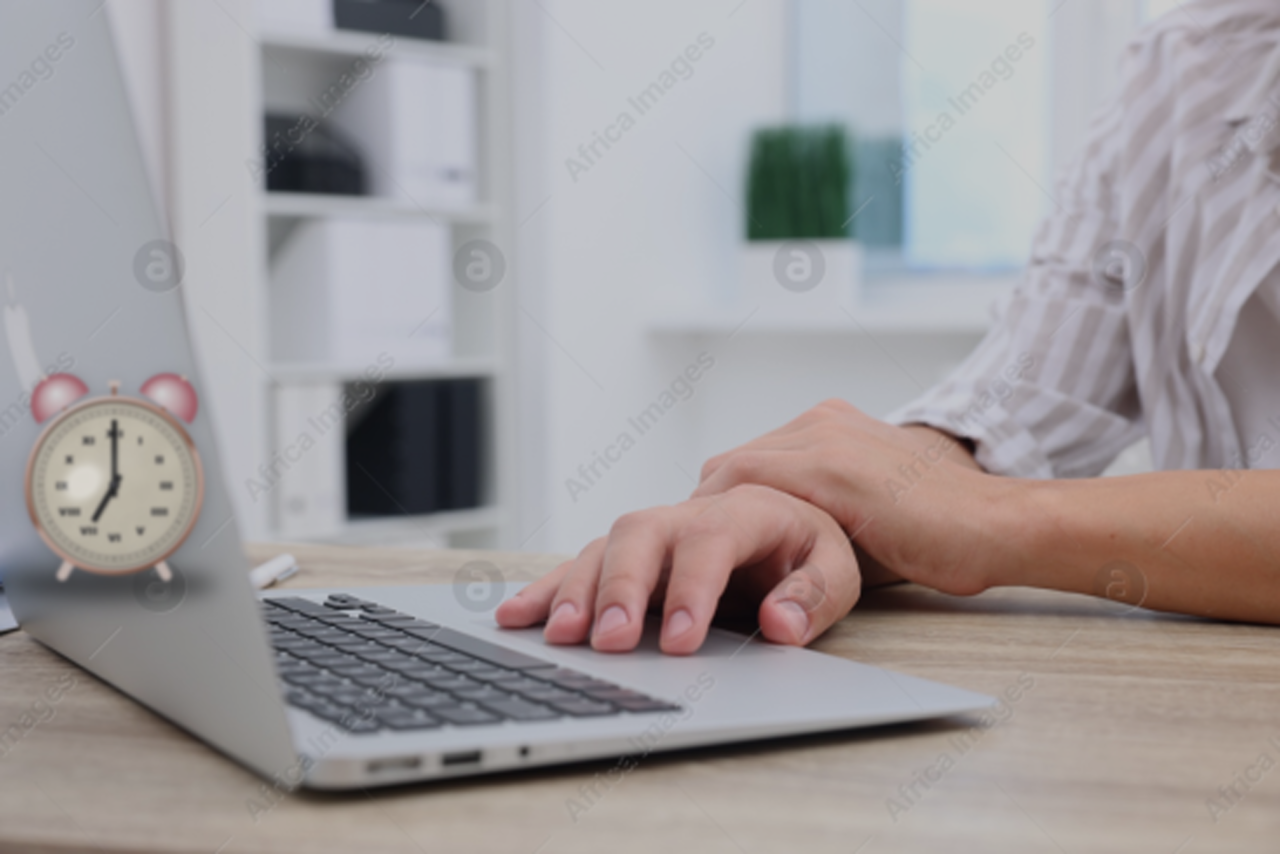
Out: 7h00
